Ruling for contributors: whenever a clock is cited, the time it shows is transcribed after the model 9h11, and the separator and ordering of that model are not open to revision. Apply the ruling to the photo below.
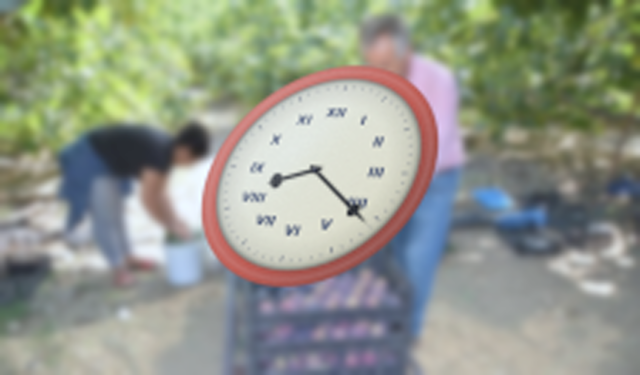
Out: 8h21
